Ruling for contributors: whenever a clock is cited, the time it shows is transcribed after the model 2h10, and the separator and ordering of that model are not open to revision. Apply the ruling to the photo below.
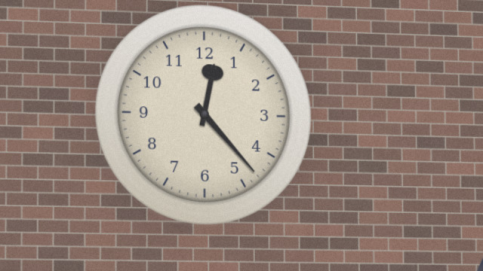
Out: 12h23
